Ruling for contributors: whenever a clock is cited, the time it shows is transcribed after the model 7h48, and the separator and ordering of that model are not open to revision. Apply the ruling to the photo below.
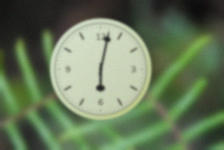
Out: 6h02
